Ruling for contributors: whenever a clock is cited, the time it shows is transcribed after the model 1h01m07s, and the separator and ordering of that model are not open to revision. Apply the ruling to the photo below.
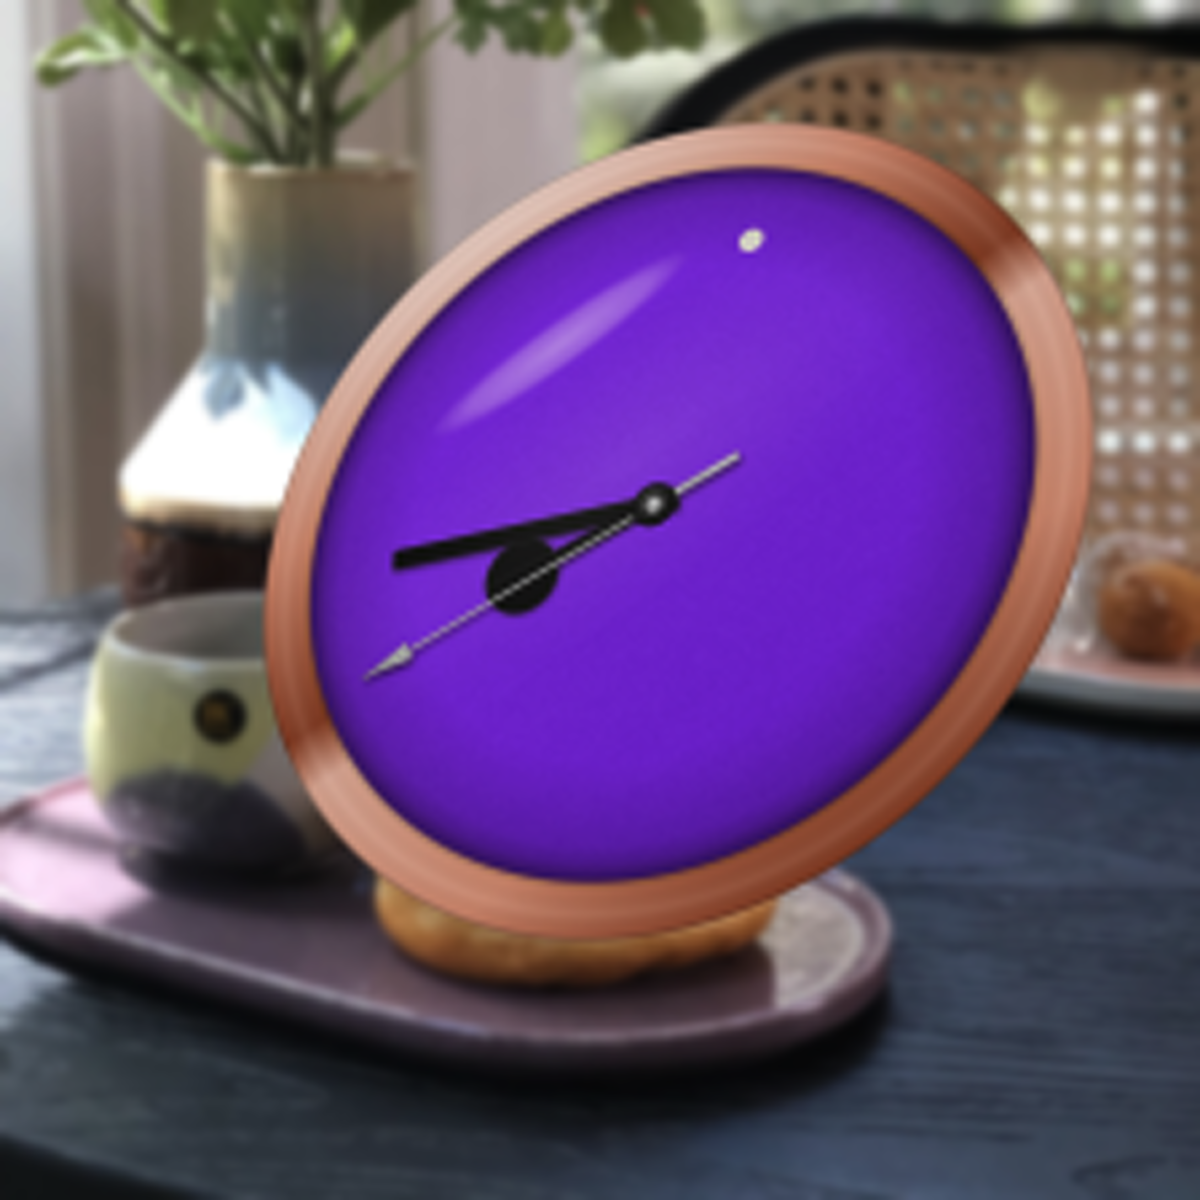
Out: 7h41m38s
